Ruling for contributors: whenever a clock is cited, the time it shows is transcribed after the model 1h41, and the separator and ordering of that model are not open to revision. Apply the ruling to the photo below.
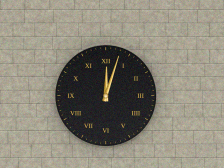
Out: 12h03
